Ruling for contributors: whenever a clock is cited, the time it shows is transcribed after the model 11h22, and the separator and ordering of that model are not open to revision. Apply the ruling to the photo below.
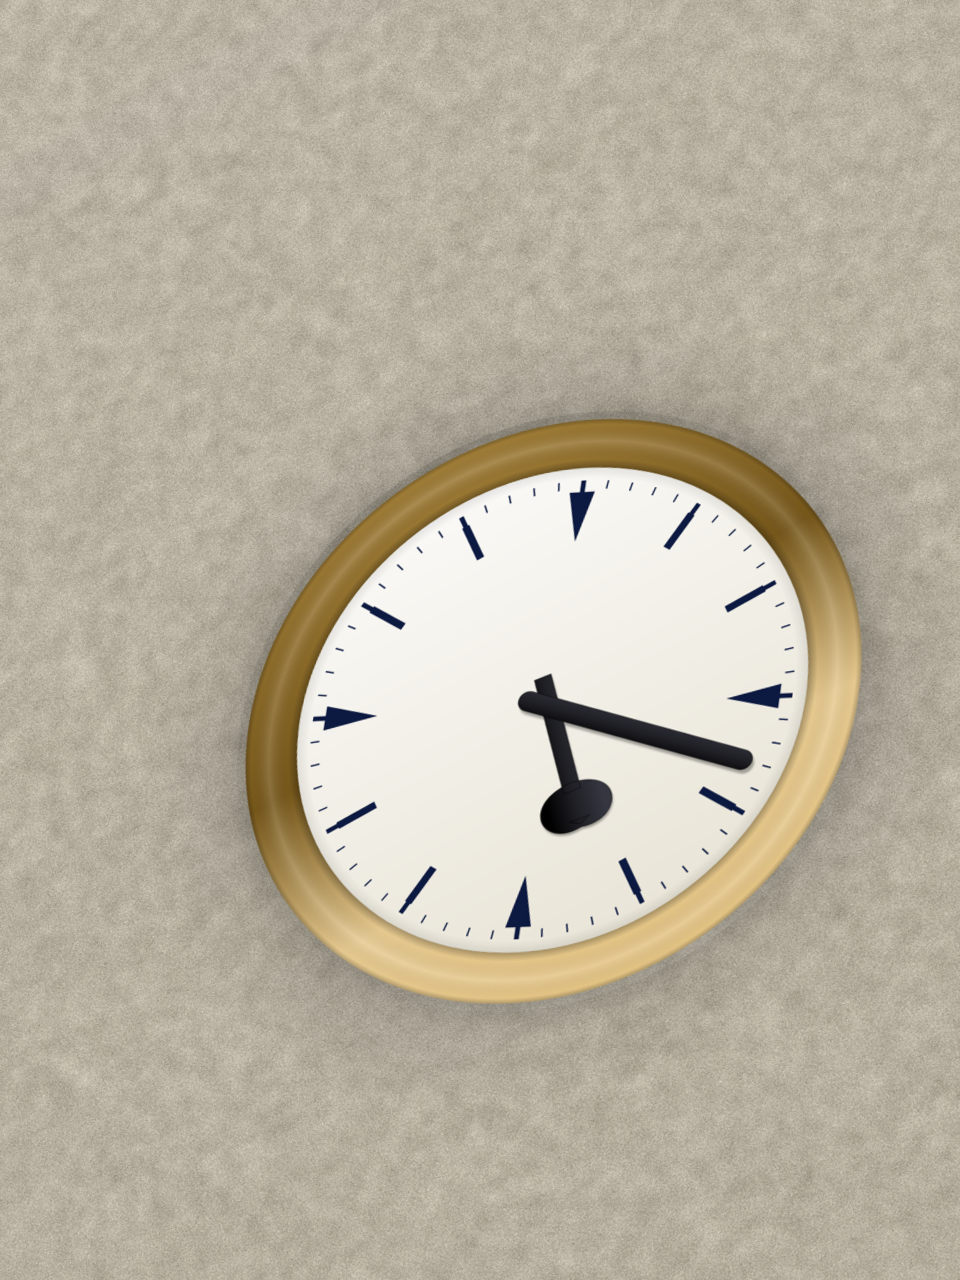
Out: 5h18
